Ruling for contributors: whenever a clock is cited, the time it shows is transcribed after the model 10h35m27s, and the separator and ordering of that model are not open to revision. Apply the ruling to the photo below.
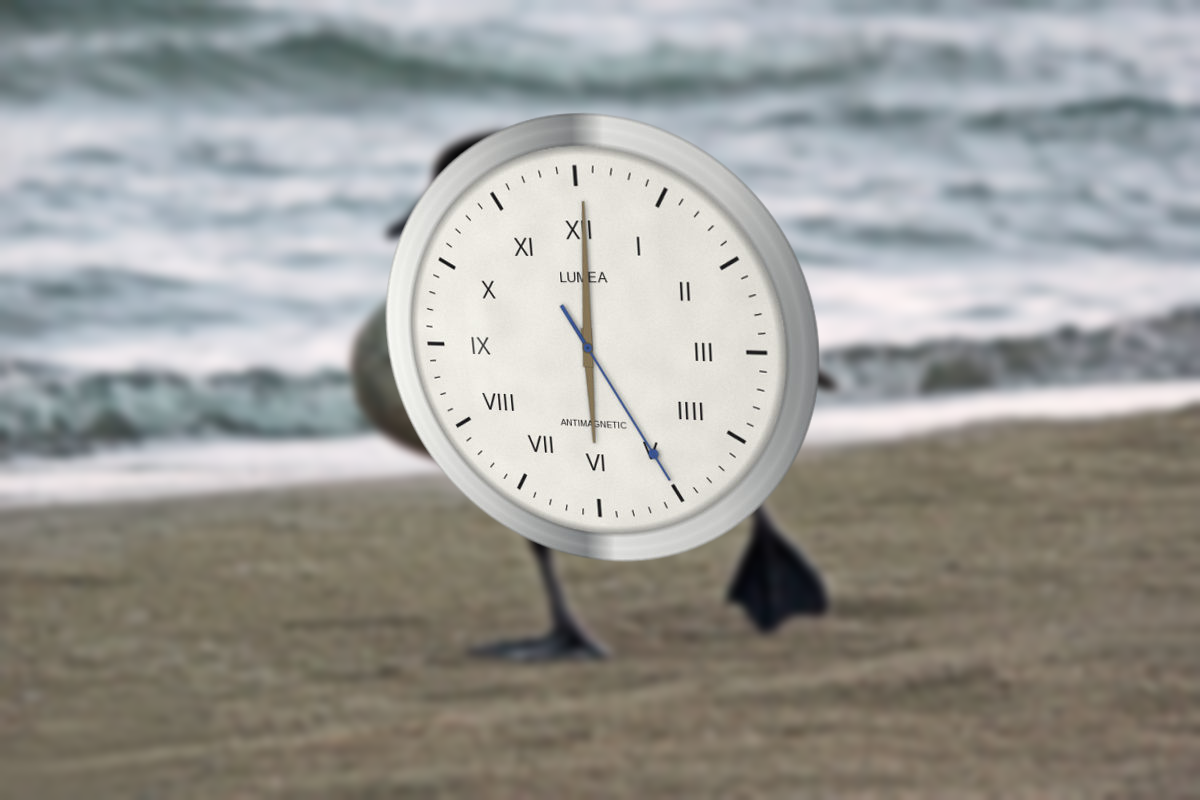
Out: 6h00m25s
